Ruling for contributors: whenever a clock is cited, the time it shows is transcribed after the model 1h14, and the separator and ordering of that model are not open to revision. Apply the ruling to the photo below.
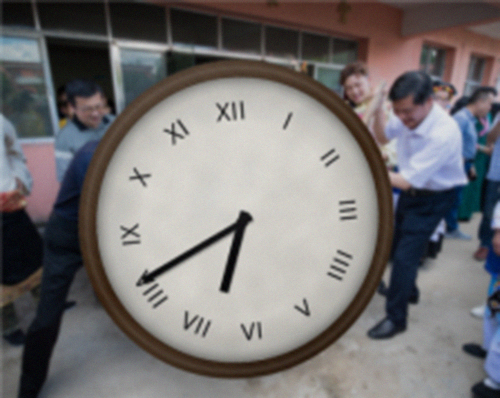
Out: 6h41
